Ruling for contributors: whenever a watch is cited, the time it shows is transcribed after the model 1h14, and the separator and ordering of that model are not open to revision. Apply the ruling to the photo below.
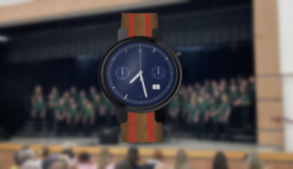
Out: 7h28
